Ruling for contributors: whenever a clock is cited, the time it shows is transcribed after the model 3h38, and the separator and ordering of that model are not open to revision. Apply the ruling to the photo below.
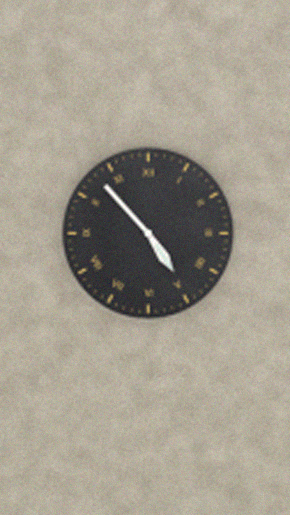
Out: 4h53
